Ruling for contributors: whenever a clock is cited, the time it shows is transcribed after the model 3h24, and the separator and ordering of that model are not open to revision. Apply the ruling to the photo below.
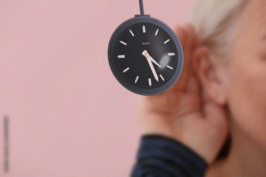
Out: 4h27
